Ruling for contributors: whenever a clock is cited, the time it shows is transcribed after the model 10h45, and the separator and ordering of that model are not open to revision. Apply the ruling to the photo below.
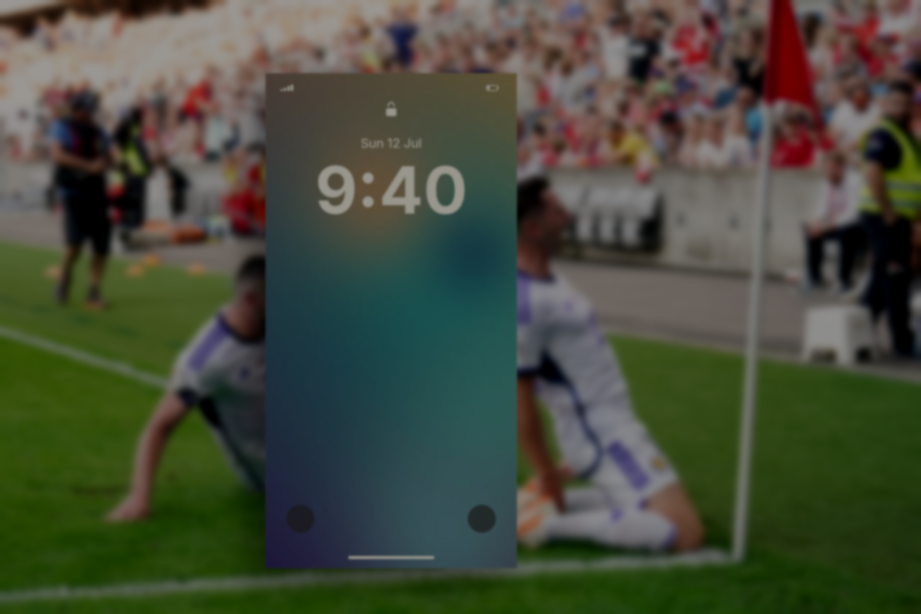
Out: 9h40
